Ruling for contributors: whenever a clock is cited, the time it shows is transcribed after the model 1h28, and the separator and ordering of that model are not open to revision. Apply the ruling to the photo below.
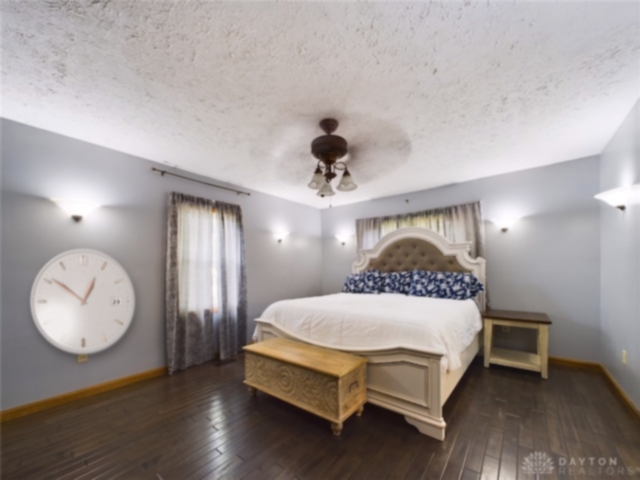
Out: 12h51
